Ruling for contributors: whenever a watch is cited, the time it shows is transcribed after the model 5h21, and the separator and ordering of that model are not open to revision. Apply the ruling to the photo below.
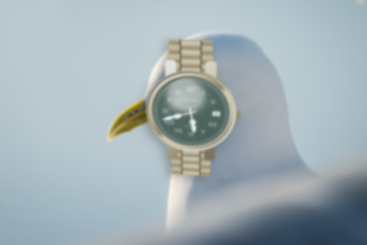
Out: 5h42
